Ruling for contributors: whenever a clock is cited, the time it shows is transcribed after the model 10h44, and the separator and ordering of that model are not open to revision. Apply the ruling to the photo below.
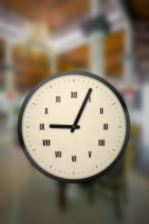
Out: 9h04
